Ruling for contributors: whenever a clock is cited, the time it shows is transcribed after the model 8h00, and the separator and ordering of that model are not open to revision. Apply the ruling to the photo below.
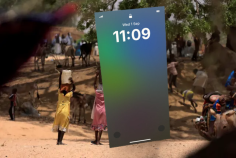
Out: 11h09
